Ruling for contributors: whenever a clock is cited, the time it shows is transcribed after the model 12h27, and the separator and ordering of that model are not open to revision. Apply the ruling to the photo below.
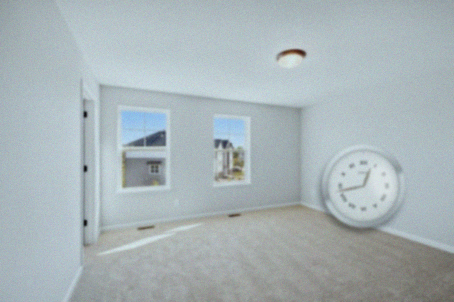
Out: 12h43
